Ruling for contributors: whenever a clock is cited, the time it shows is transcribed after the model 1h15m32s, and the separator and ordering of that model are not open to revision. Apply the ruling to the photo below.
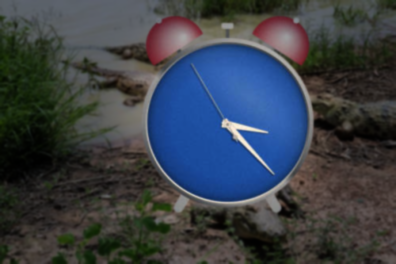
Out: 3h22m55s
